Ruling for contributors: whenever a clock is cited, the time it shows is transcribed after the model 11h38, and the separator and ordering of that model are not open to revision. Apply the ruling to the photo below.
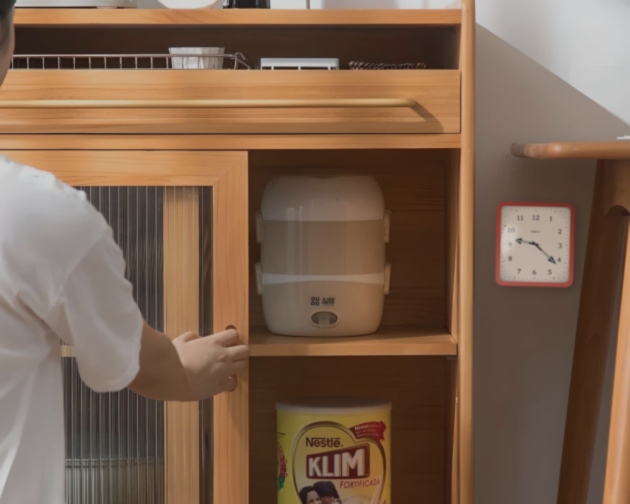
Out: 9h22
